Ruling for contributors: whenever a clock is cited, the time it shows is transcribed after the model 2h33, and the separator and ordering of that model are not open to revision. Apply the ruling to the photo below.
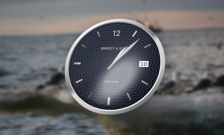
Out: 1h07
